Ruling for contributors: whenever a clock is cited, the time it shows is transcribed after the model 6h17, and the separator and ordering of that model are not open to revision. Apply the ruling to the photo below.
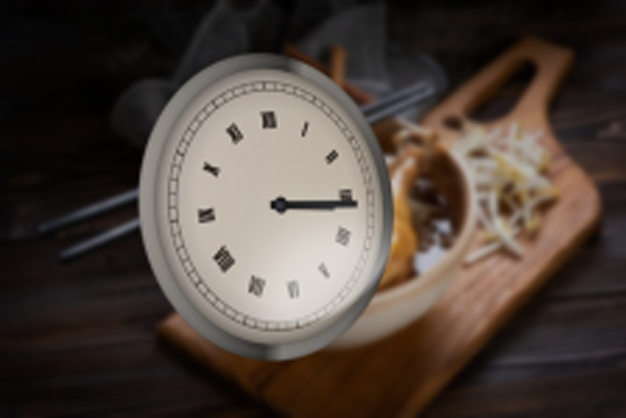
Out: 3h16
